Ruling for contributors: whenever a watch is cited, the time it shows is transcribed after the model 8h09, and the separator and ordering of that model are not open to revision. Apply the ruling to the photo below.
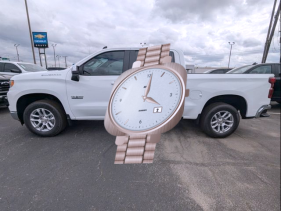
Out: 4h01
